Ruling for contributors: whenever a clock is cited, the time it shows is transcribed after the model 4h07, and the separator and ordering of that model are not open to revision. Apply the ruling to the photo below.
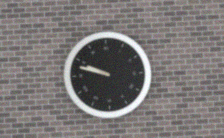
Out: 9h48
